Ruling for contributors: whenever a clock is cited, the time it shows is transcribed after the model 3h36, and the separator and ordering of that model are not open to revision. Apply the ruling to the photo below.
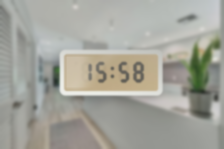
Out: 15h58
